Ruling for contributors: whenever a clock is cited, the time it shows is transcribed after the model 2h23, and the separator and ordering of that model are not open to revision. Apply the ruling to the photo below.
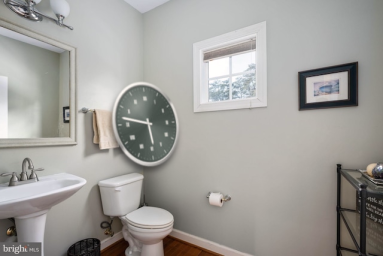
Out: 5h47
